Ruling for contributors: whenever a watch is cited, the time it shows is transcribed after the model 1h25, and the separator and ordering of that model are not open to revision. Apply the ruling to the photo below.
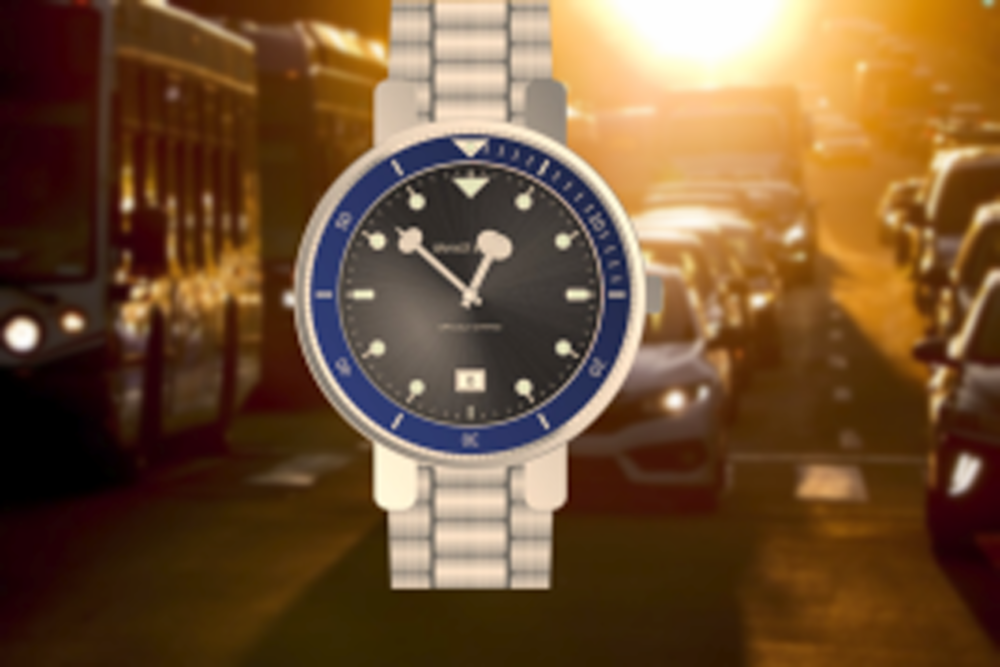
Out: 12h52
